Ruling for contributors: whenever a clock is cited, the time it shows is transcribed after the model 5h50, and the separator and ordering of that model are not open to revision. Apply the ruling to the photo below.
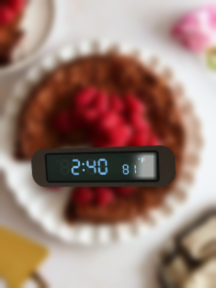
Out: 2h40
